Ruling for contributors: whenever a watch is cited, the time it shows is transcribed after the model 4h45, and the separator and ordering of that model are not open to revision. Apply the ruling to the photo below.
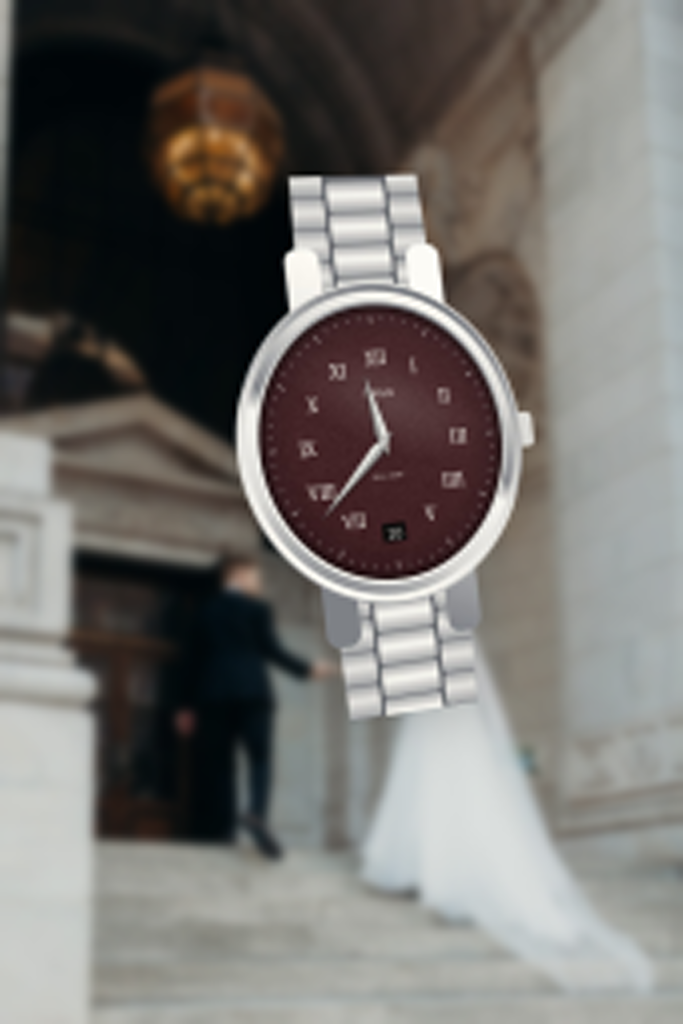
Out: 11h38
